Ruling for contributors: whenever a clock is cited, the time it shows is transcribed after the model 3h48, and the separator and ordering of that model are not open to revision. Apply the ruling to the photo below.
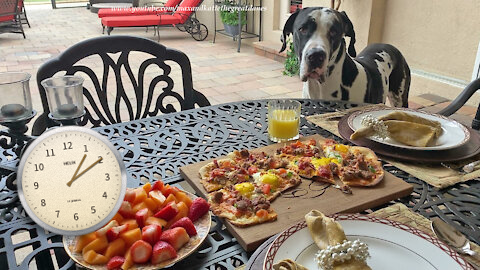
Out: 1h10
